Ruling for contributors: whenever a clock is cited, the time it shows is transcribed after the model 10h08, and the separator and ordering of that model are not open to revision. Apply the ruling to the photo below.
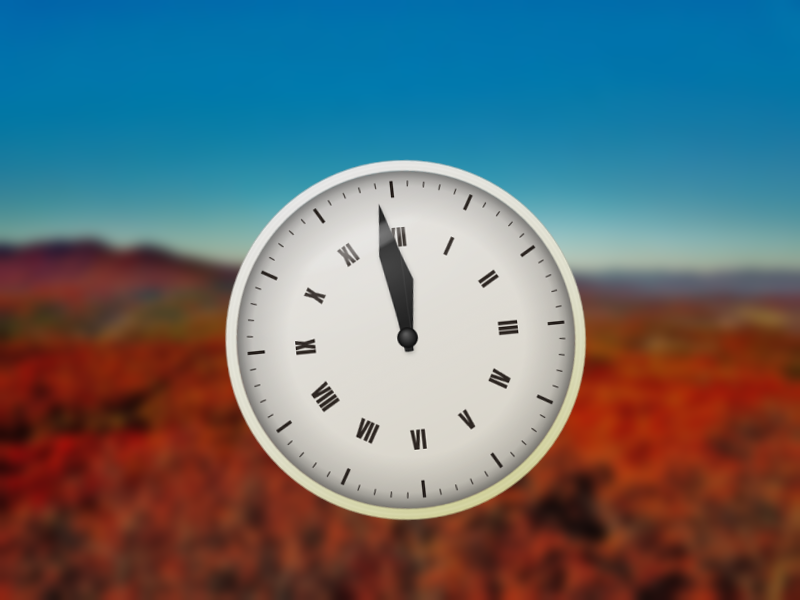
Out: 11h59
